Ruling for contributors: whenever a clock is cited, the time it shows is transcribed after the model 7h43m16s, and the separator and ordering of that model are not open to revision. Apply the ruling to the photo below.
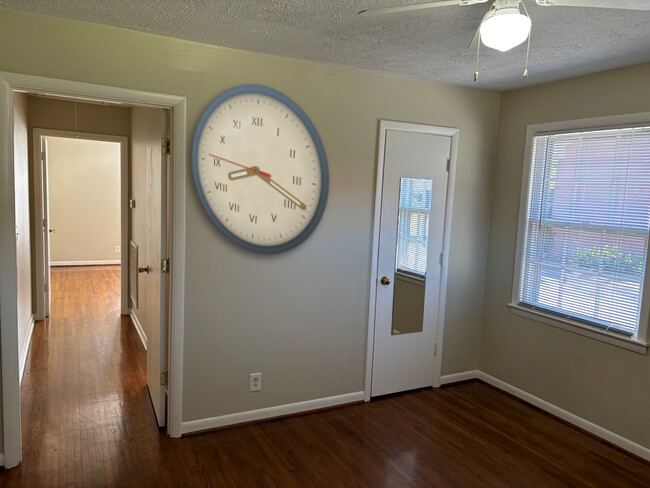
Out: 8h18m46s
